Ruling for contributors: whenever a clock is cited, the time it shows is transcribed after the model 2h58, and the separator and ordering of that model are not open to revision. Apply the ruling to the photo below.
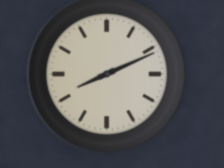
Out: 8h11
